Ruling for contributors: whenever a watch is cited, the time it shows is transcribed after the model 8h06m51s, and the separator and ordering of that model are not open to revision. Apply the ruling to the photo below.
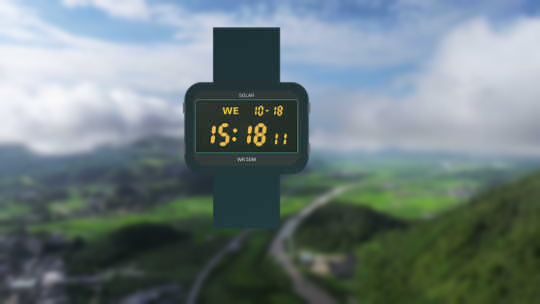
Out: 15h18m11s
